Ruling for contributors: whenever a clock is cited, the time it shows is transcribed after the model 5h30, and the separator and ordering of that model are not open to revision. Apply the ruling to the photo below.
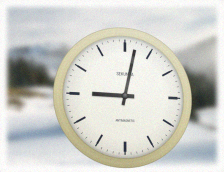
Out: 9h02
